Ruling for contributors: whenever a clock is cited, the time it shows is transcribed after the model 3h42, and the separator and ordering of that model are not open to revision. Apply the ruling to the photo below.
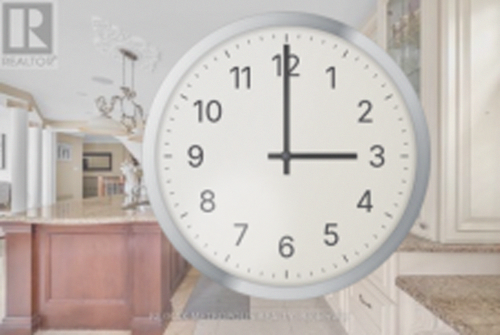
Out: 3h00
